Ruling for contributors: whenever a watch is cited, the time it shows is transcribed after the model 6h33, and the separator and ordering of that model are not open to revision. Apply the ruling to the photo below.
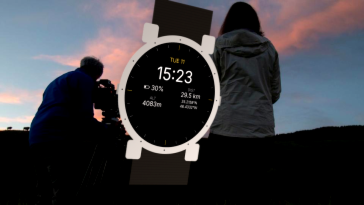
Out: 15h23
